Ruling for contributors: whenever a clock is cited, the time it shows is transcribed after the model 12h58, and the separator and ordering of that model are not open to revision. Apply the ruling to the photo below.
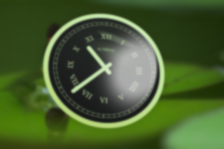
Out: 10h38
